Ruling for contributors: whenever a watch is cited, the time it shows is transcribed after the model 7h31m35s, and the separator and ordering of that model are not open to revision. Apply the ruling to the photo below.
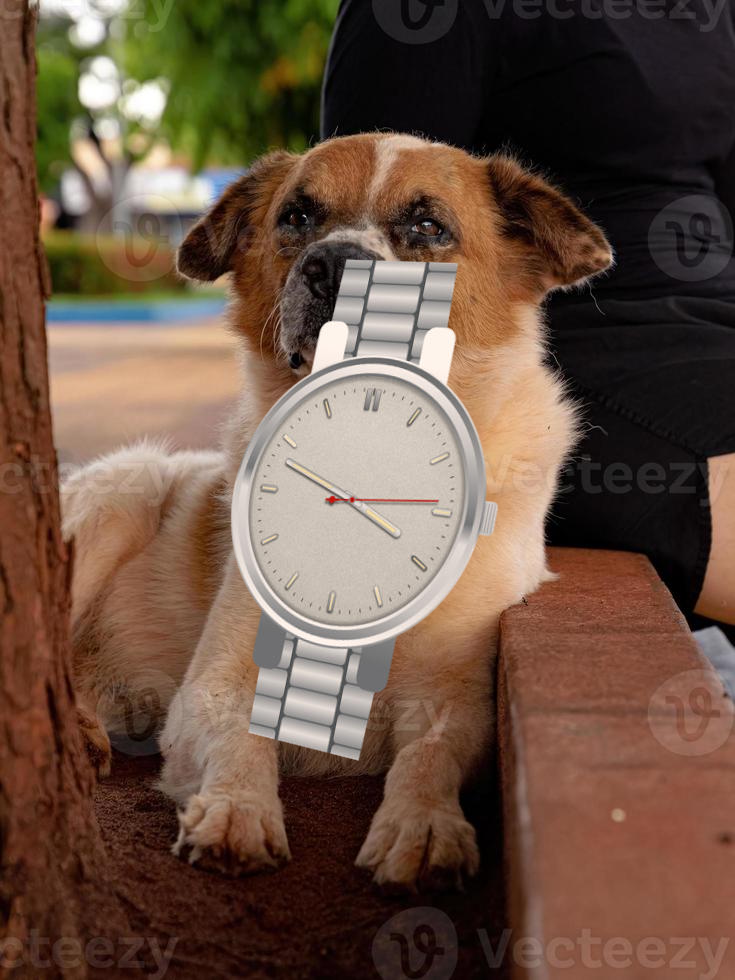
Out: 3h48m14s
